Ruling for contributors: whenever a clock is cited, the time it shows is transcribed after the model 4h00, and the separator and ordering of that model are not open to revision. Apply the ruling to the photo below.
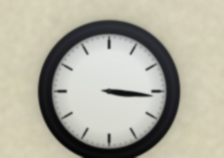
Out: 3h16
